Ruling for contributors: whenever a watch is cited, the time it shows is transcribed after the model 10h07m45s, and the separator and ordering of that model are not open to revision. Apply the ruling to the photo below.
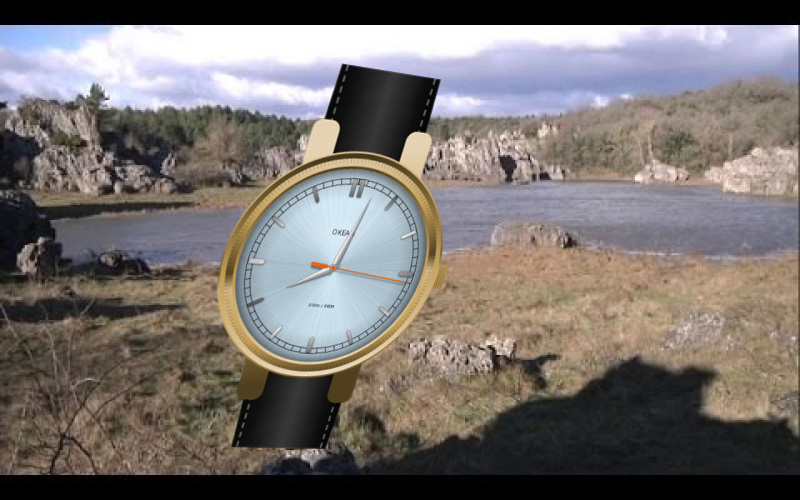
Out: 8h02m16s
